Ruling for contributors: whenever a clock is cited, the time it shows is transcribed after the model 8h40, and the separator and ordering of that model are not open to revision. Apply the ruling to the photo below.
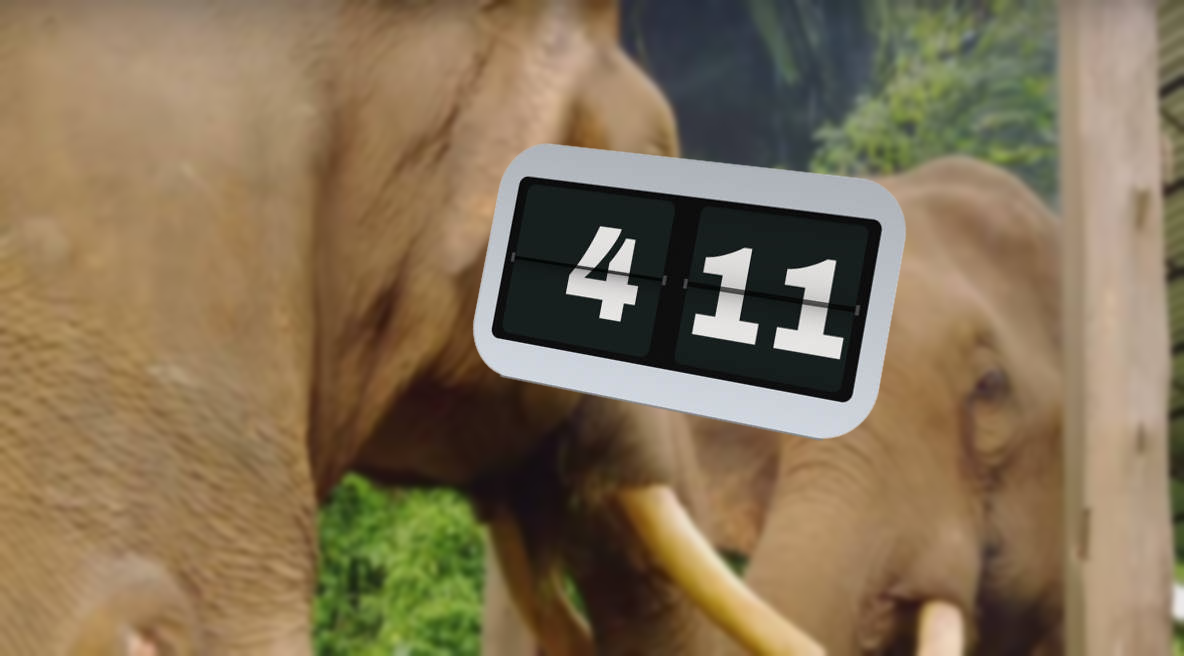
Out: 4h11
